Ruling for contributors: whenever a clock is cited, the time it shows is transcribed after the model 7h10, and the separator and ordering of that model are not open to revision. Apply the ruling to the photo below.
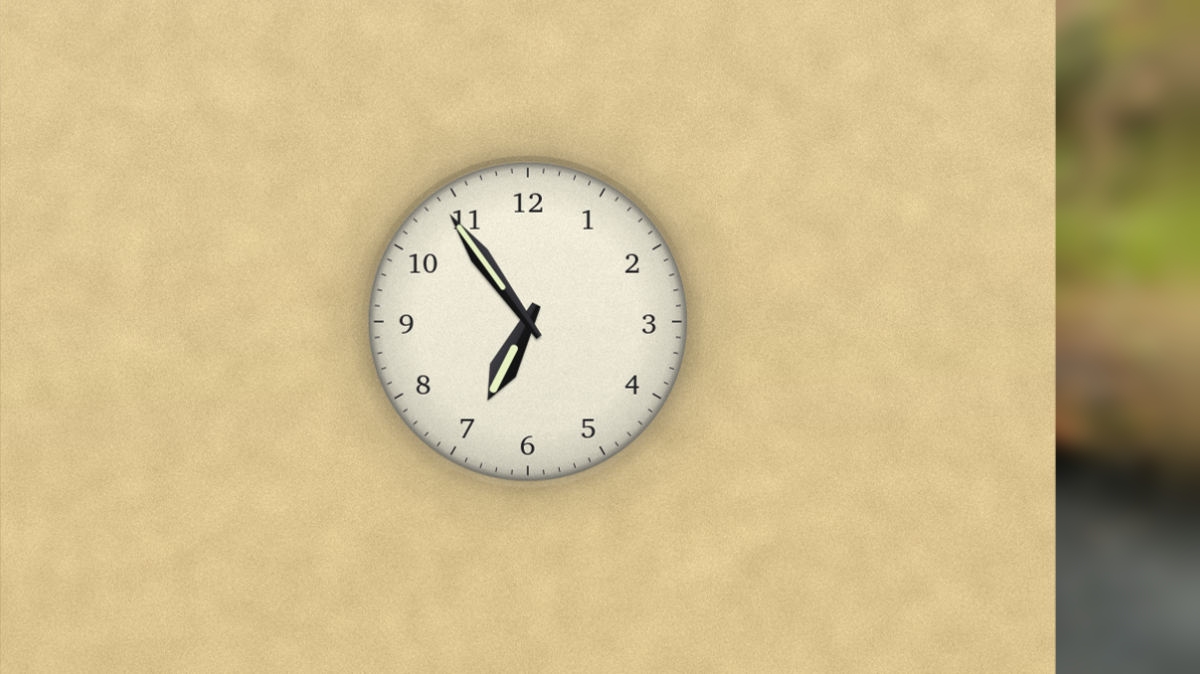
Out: 6h54
